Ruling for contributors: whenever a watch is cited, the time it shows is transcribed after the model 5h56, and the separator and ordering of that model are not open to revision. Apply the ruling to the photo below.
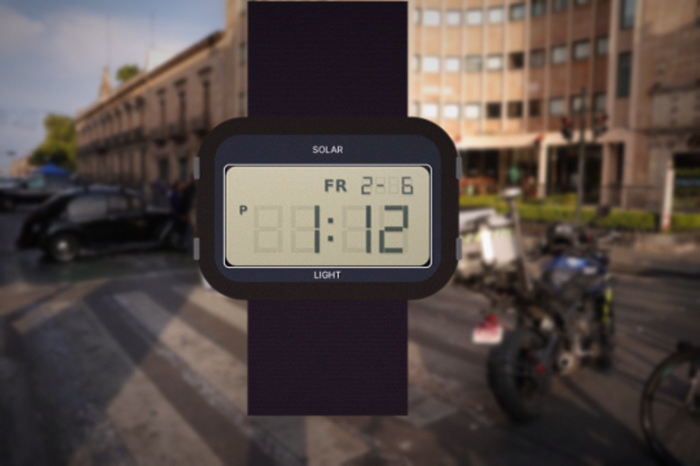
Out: 1h12
